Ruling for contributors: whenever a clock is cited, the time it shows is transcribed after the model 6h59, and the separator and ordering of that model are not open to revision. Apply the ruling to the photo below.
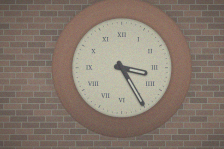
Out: 3h25
